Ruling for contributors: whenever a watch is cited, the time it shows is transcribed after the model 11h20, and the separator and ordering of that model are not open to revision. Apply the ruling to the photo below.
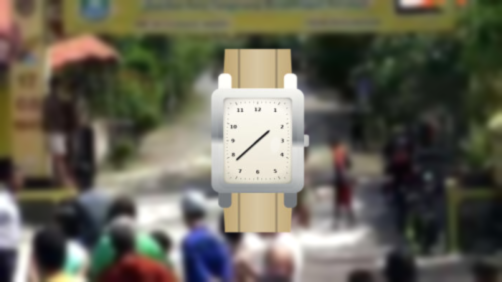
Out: 1h38
